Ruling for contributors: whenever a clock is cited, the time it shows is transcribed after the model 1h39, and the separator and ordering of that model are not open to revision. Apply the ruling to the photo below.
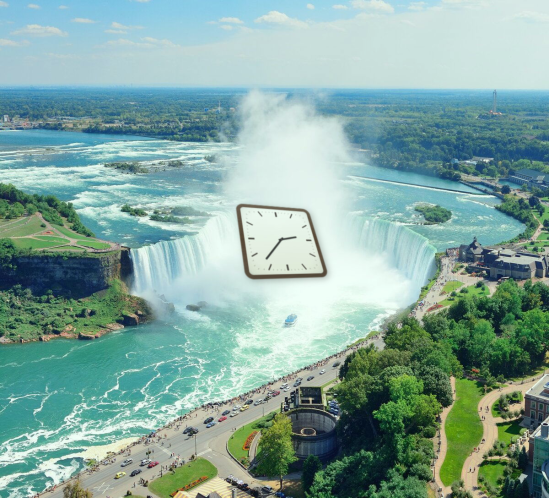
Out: 2h37
